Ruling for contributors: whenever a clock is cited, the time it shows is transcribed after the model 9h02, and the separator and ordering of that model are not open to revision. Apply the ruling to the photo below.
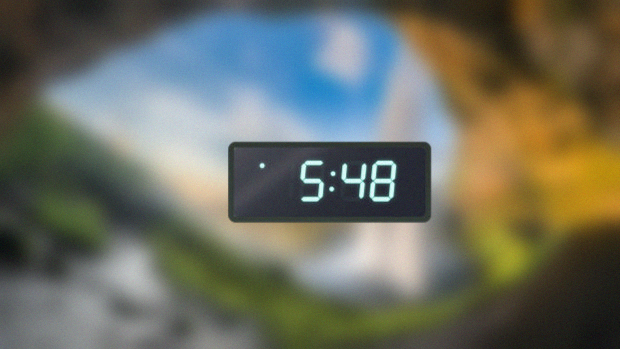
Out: 5h48
